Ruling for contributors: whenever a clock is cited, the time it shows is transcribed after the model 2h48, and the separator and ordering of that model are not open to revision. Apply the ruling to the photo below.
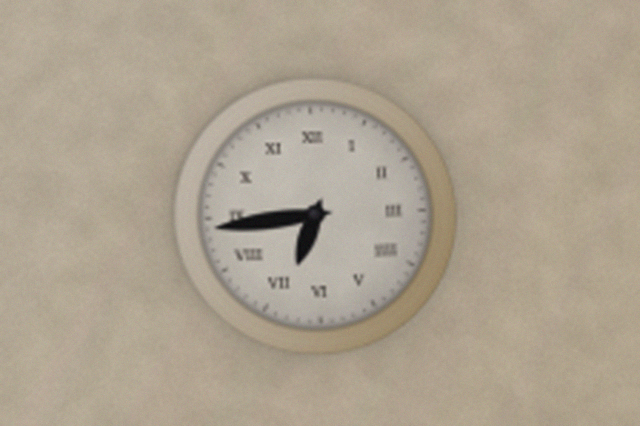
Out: 6h44
